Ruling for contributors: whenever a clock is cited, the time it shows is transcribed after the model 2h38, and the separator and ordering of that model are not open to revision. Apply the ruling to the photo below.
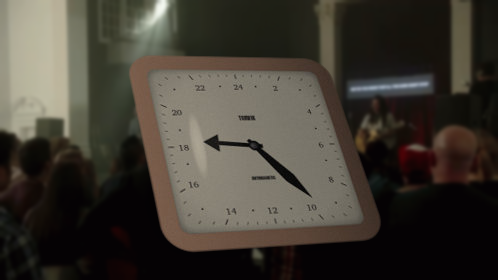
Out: 18h24
